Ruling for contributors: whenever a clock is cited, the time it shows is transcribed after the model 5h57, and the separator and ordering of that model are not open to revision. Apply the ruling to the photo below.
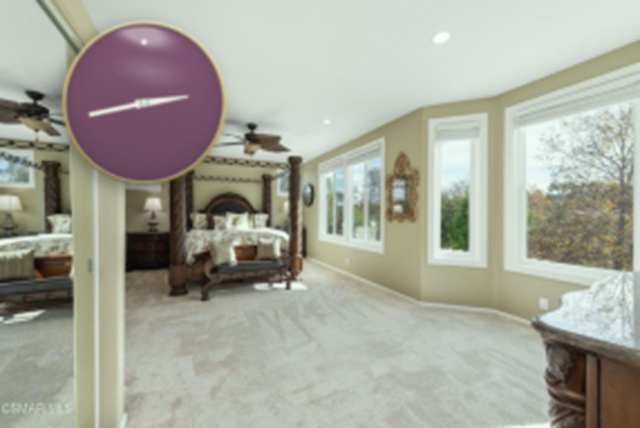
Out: 2h43
